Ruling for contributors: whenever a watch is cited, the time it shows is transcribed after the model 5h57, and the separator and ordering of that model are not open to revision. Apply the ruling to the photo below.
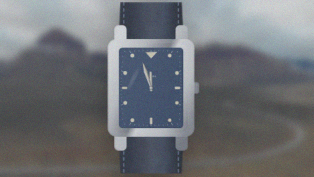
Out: 11h57
